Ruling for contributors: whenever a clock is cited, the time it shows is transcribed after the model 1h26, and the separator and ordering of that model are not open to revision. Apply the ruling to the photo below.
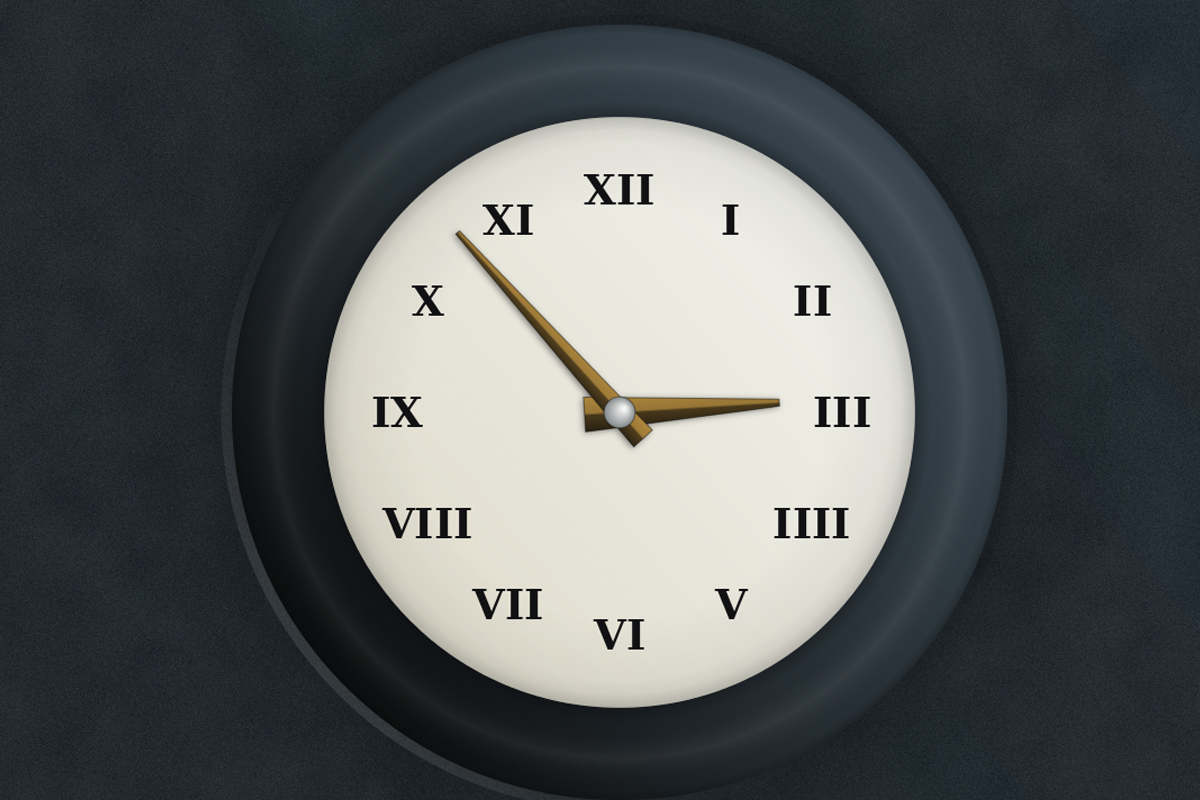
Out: 2h53
